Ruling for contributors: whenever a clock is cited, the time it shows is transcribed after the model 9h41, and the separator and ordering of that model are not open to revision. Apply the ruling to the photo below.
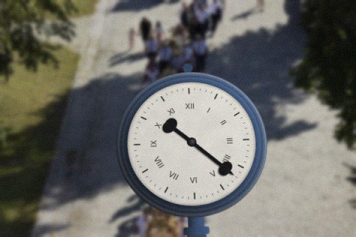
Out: 10h22
